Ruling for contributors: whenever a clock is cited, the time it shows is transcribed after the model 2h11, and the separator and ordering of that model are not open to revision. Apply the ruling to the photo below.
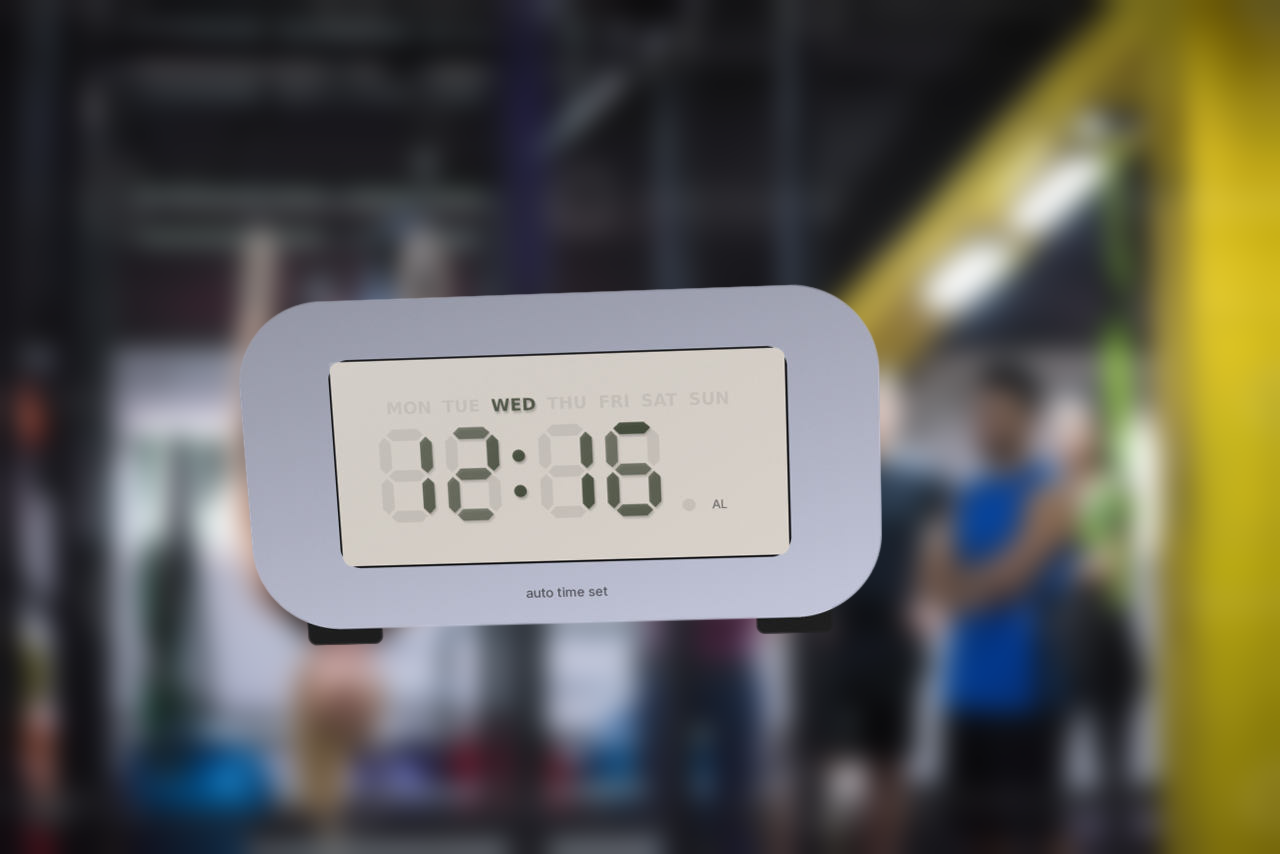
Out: 12h16
